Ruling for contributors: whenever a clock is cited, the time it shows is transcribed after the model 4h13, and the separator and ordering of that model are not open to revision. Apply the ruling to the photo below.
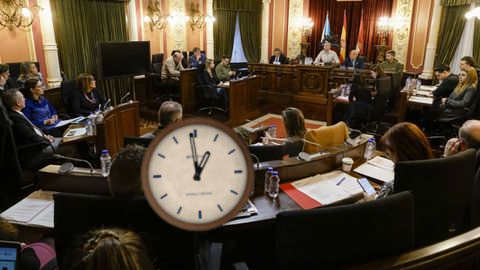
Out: 12h59
